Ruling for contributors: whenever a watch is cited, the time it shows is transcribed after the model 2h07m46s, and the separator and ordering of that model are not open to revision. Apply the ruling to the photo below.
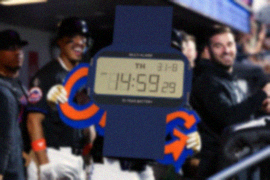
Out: 14h59m29s
